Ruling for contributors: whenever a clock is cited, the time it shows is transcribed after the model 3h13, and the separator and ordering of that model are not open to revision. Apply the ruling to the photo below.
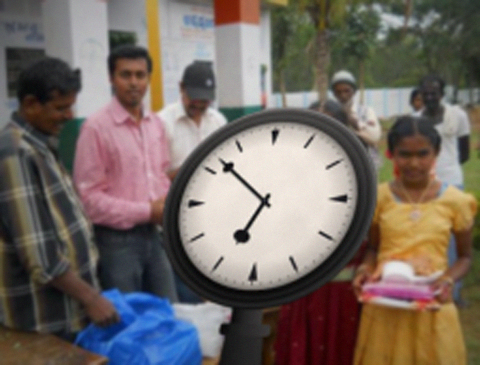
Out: 6h52
